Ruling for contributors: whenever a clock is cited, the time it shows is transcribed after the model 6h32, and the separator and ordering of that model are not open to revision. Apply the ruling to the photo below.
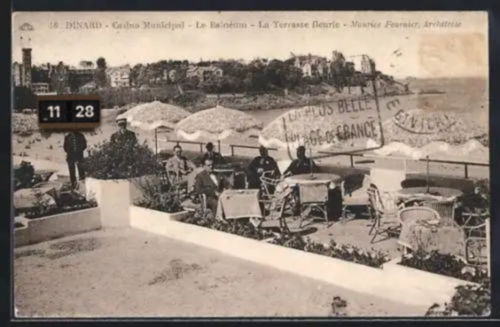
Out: 11h28
